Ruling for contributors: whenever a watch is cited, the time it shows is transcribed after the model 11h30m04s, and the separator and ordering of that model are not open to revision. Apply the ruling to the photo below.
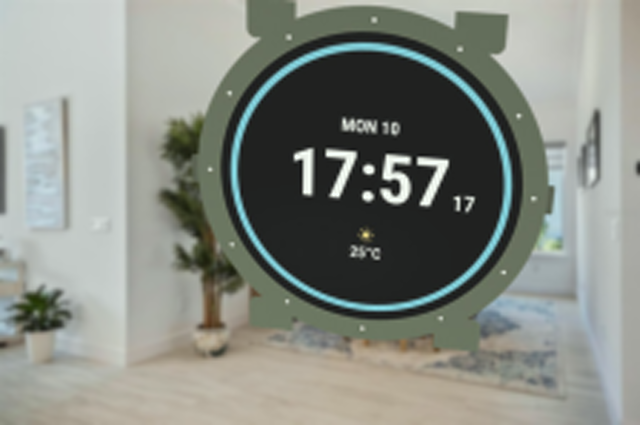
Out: 17h57m17s
